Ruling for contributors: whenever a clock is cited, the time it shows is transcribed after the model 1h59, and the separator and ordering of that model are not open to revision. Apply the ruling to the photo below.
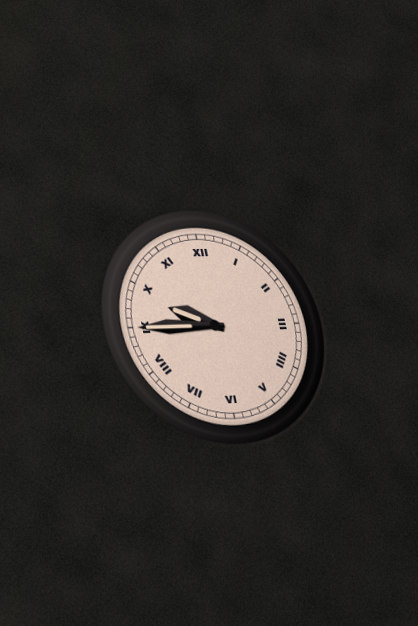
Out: 9h45
